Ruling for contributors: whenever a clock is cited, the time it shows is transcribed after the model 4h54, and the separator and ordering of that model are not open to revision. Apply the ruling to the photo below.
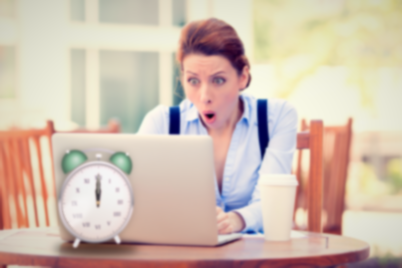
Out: 12h00
